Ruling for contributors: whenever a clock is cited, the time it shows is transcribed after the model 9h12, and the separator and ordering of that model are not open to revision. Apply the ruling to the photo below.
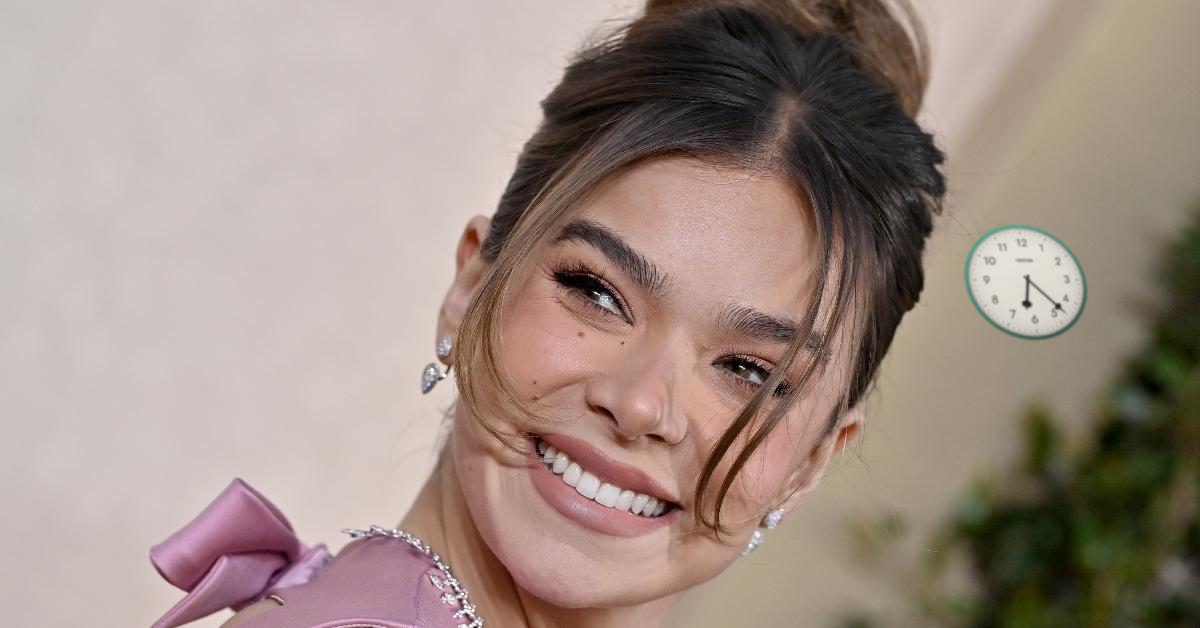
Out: 6h23
